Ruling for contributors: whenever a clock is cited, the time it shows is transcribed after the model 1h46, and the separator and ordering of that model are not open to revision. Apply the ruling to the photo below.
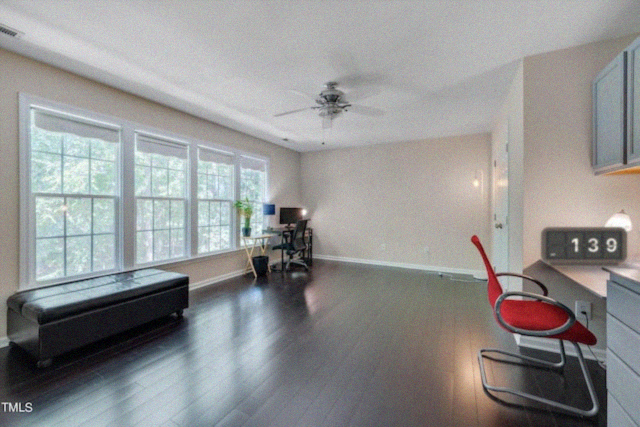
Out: 1h39
